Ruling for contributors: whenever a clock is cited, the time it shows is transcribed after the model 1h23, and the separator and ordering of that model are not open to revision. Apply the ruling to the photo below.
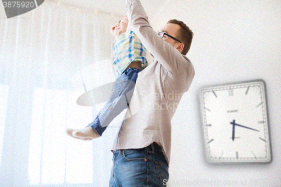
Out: 6h18
